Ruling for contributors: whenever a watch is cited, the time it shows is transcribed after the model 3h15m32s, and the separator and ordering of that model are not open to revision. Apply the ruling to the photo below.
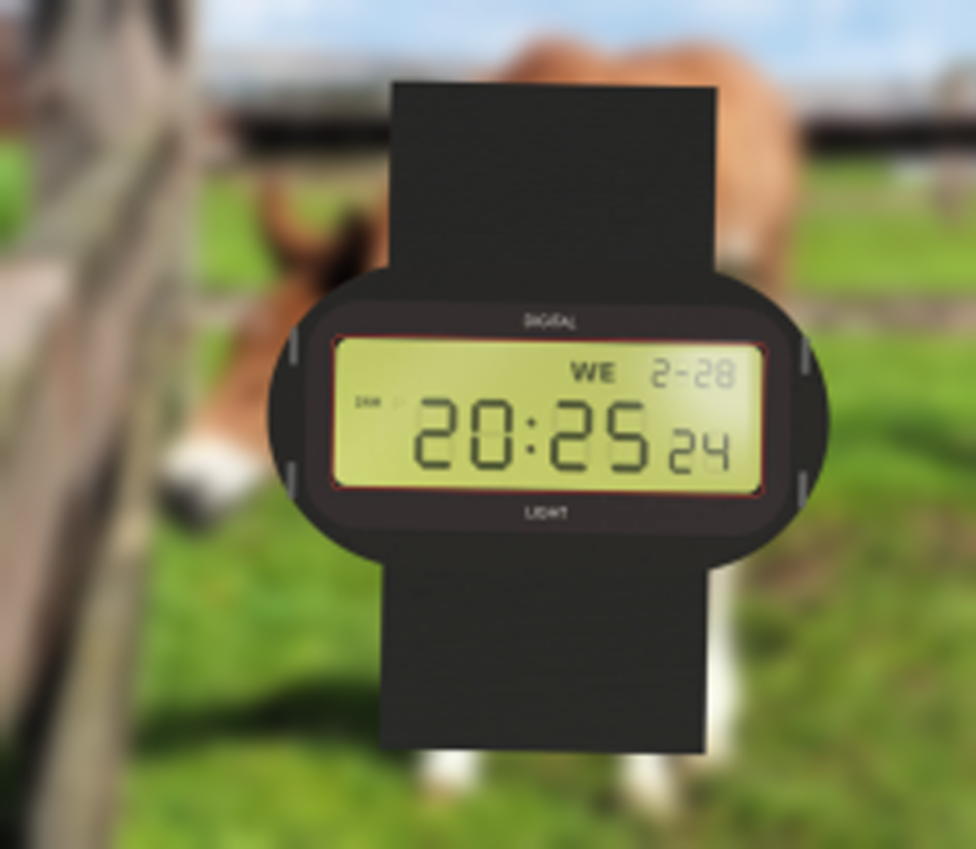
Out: 20h25m24s
